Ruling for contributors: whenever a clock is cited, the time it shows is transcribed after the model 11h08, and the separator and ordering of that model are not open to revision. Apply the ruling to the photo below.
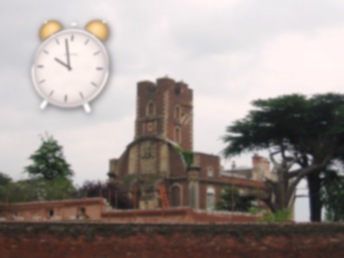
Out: 9h58
